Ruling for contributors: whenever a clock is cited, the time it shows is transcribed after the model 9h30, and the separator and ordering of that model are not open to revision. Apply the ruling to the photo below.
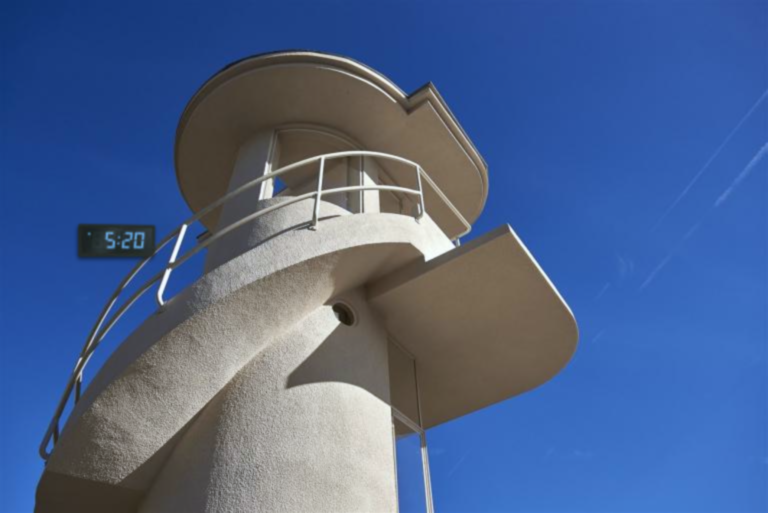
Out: 5h20
